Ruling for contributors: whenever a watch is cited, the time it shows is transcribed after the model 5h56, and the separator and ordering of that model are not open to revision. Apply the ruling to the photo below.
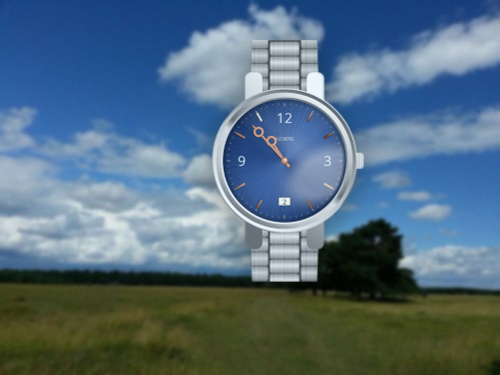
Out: 10h53
